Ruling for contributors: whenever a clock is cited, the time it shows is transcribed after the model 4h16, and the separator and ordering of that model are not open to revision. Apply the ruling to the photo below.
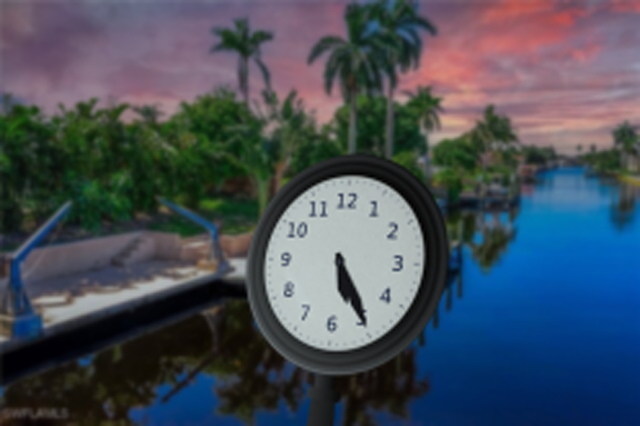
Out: 5h25
